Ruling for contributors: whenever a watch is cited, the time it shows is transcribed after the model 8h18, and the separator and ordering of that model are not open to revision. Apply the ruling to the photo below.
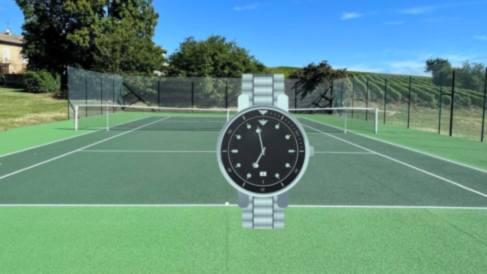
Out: 6h58
